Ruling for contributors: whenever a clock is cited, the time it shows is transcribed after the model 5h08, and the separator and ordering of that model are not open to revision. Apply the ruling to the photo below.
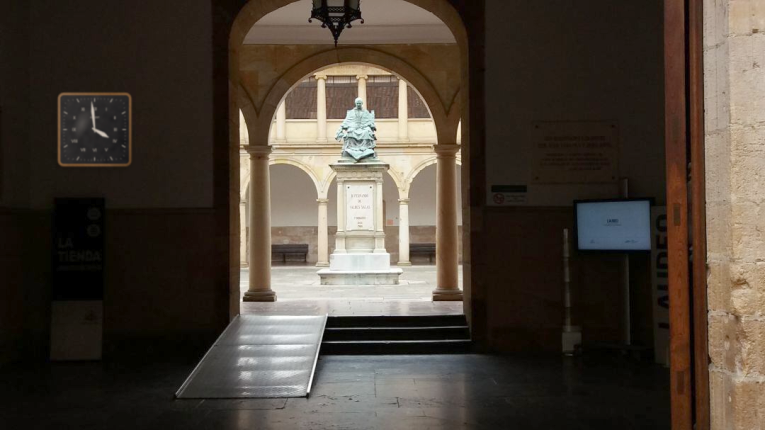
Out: 3h59
